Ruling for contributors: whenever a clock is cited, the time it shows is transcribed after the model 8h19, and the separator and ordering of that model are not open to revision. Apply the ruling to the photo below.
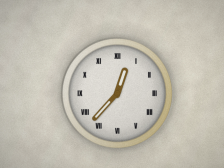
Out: 12h37
